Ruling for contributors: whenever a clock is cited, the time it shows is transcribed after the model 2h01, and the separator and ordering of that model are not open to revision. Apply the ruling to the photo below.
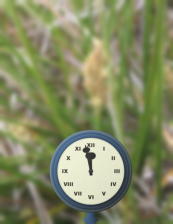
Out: 11h58
